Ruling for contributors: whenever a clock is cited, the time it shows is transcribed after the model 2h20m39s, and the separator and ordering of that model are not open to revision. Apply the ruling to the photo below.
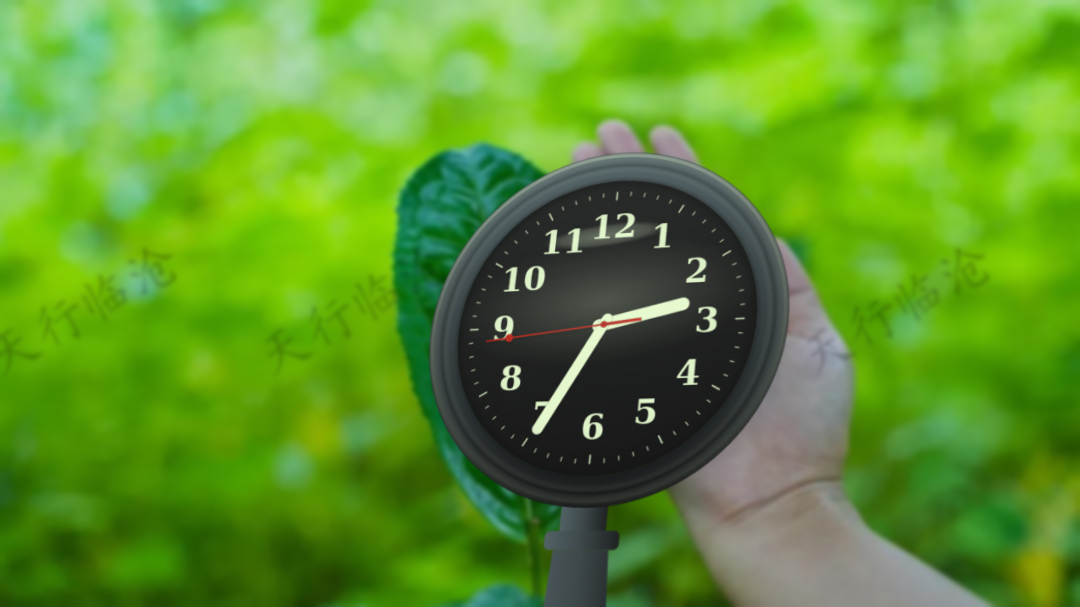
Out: 2h34m44s
